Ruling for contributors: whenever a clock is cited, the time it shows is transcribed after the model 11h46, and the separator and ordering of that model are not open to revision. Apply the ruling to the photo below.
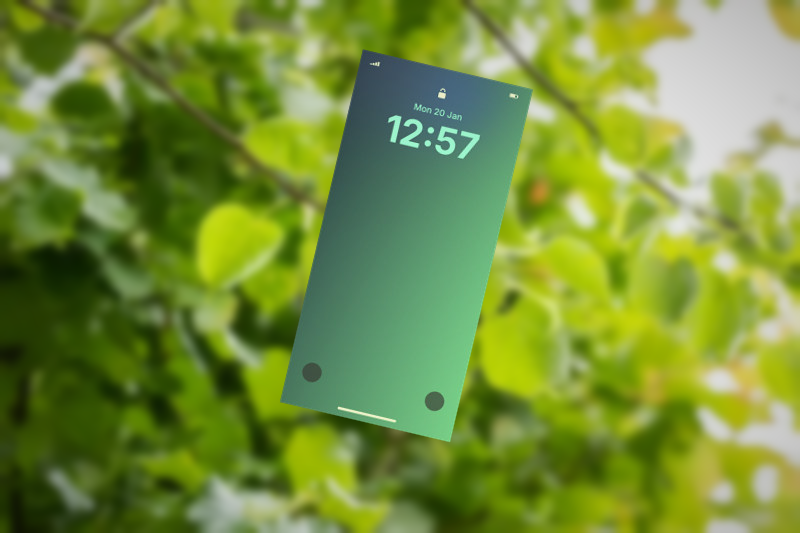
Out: 12h57
